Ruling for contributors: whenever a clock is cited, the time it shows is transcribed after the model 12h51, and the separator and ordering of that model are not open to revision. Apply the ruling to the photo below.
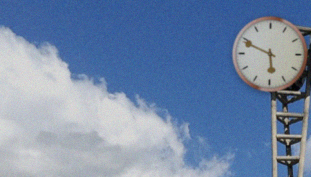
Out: 5h49
